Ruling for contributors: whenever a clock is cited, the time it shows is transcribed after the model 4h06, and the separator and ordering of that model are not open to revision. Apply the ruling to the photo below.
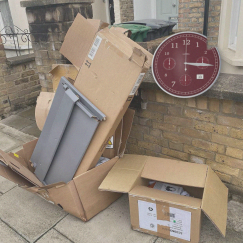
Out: 3h16
